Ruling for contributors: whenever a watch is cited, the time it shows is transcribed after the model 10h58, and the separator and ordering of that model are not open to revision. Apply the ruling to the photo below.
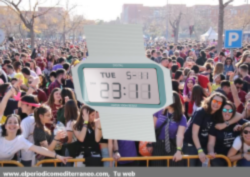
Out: 23h11
